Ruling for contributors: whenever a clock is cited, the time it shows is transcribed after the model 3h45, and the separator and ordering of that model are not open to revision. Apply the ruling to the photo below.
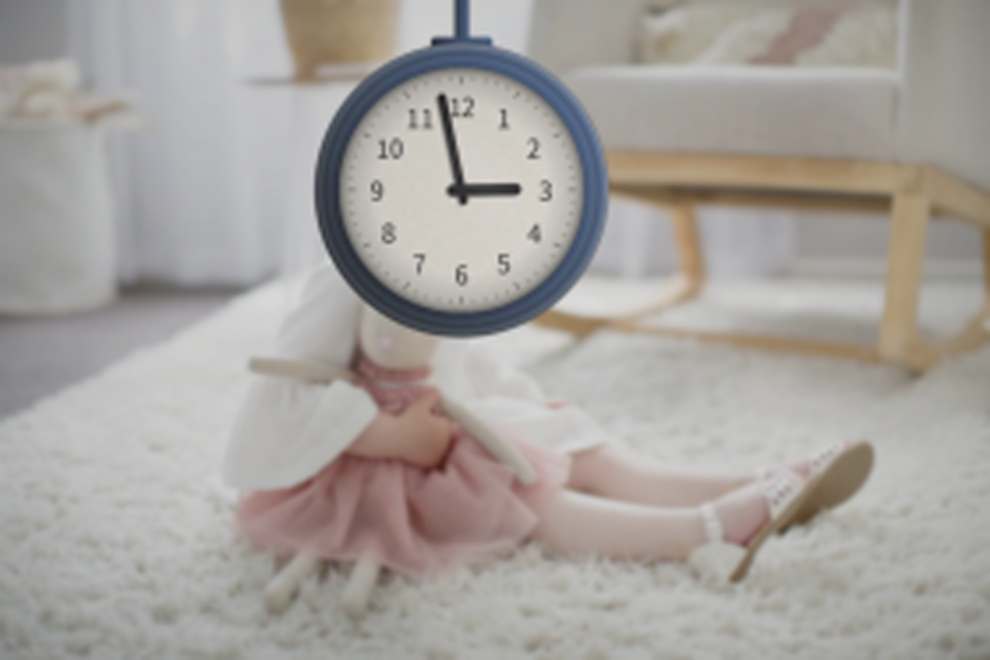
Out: 2h58
